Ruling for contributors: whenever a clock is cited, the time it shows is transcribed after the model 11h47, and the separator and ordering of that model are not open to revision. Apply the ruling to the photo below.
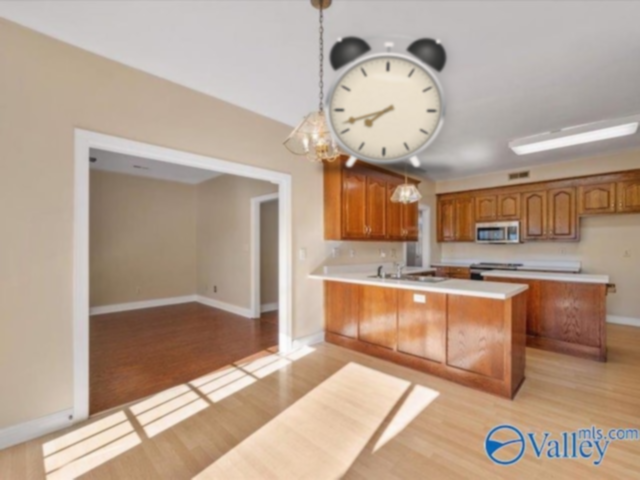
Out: 7h42
